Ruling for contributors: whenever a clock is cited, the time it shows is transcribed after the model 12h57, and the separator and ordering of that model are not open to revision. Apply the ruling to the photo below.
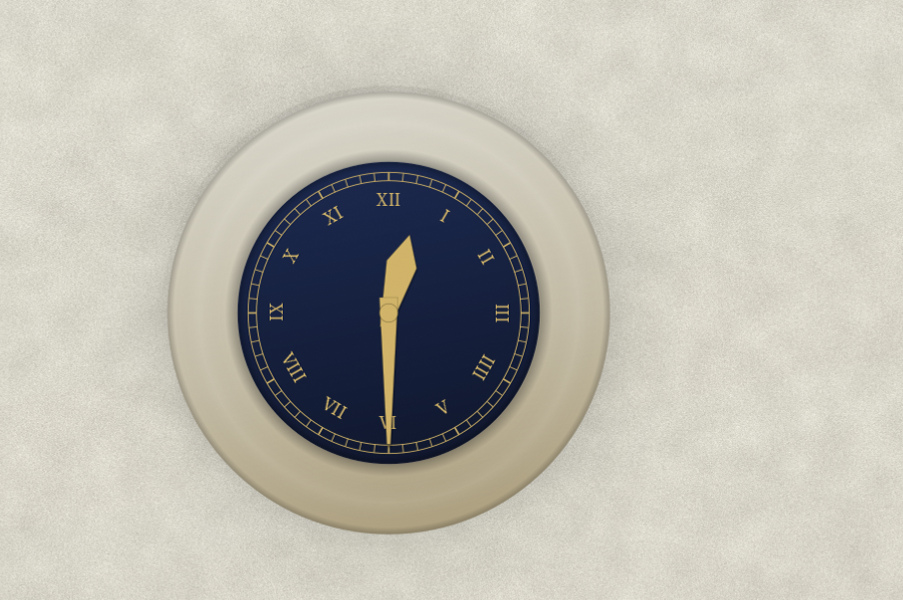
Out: 12h30
